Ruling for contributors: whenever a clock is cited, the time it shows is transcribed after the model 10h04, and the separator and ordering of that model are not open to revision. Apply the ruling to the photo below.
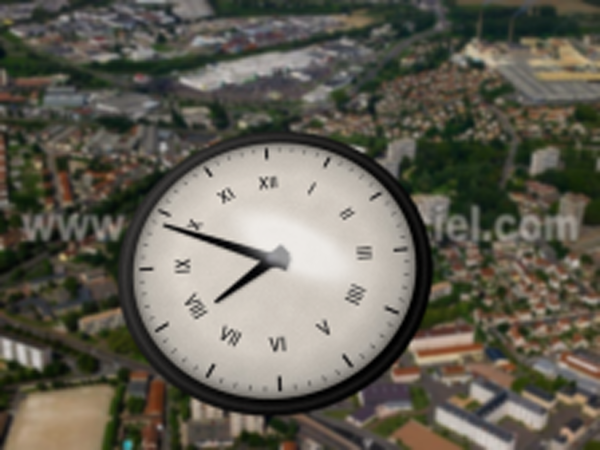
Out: 7h49
